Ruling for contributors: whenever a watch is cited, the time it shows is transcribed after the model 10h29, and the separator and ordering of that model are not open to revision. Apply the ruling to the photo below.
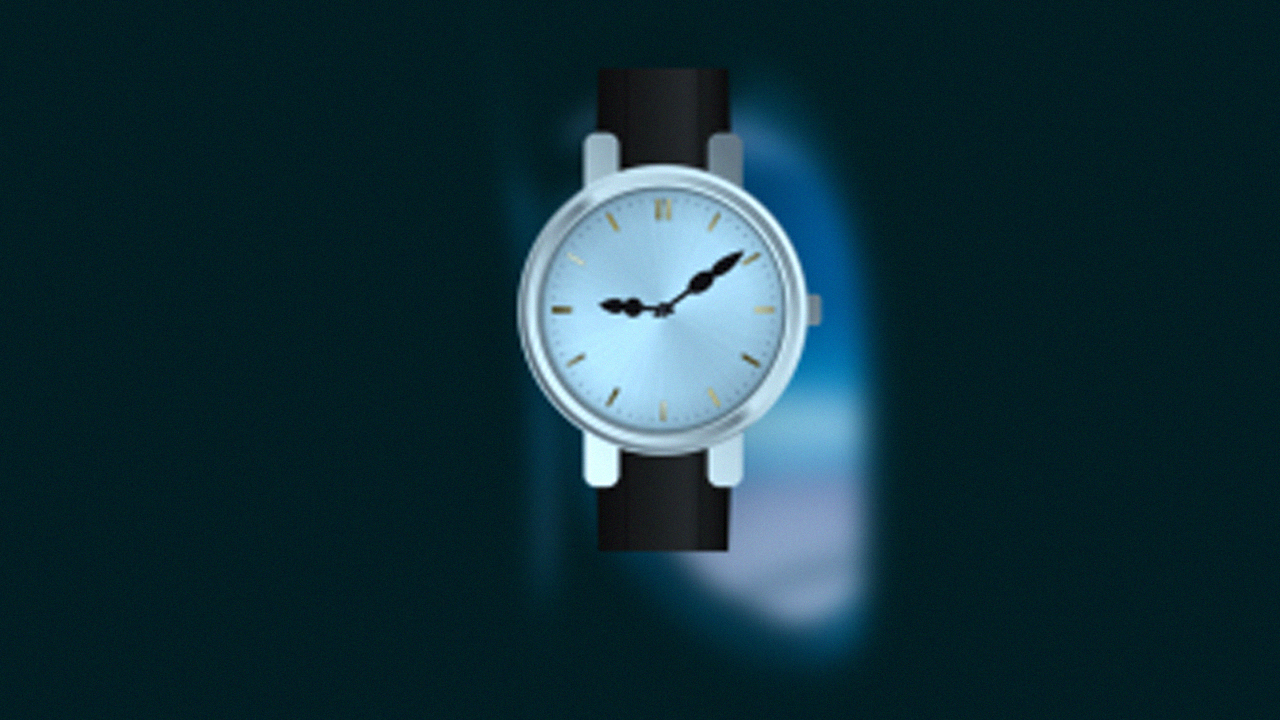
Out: 9h09
